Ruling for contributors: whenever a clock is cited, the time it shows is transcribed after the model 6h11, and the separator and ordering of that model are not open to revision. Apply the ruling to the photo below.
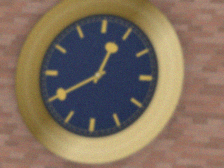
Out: 12h40
